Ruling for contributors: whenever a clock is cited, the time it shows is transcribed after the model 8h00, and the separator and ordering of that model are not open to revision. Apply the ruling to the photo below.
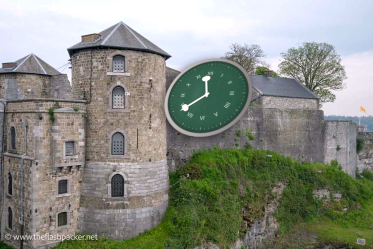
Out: 11h39
